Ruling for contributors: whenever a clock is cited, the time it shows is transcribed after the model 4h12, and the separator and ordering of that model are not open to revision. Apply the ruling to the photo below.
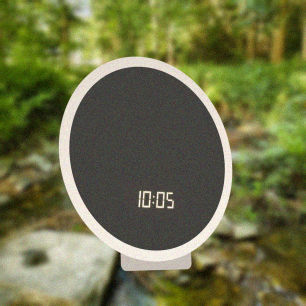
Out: 10h05
